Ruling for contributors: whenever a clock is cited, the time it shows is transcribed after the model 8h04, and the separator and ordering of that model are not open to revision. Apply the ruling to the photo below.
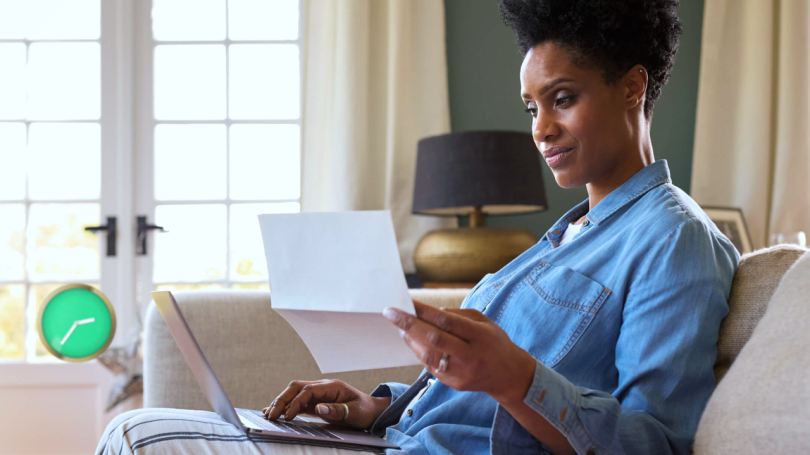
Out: 2h36
